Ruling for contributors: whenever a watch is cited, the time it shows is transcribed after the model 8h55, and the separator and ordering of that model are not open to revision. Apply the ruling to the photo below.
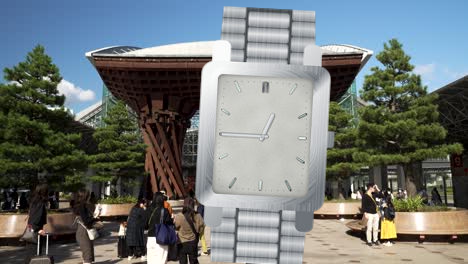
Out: 12h45
